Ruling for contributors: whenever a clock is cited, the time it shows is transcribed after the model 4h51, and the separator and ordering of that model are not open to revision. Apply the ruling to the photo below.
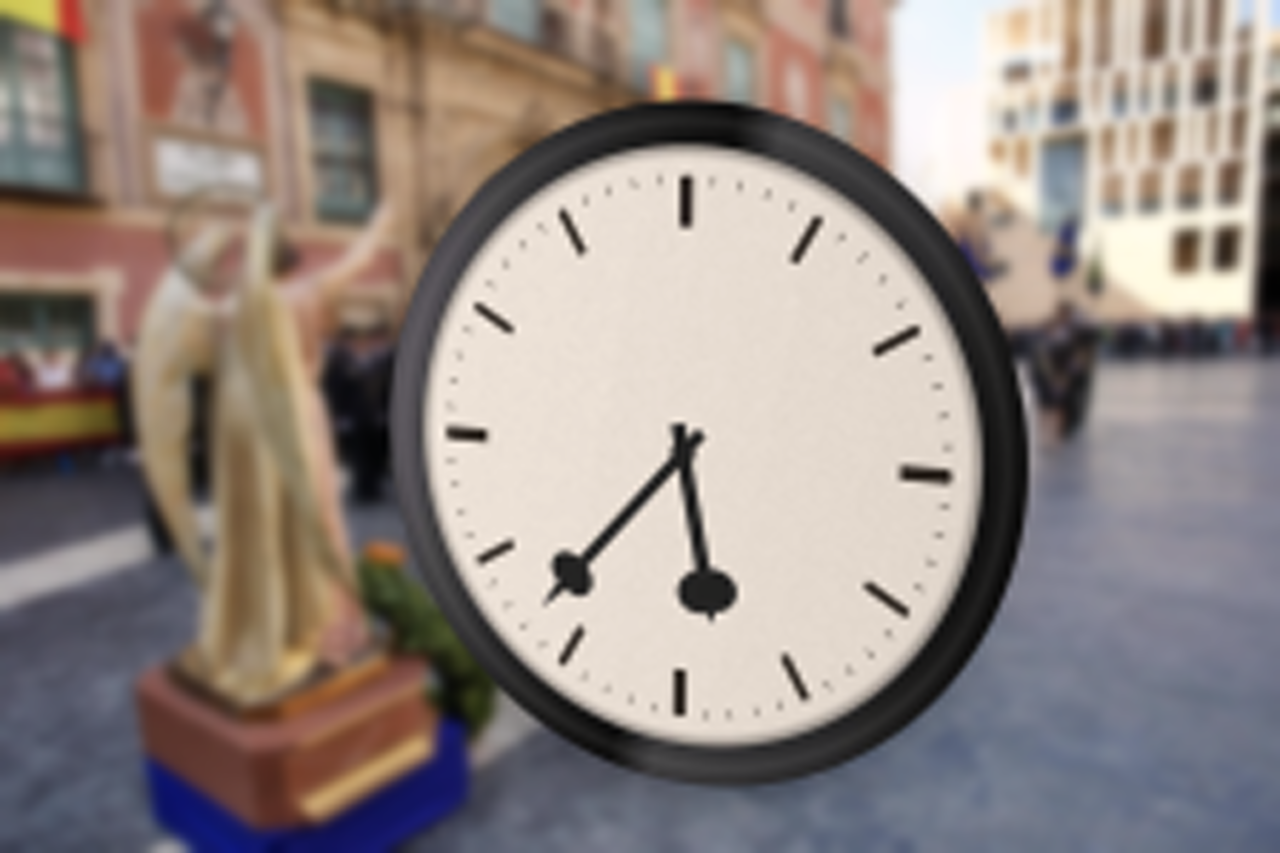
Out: 5h37
